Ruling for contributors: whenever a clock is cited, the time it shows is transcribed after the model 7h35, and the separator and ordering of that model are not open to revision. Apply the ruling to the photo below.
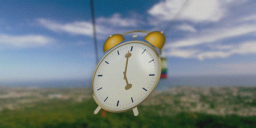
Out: 4h59
